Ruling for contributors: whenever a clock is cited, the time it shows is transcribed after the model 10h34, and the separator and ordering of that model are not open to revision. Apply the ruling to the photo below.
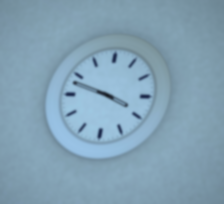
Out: 3h48
